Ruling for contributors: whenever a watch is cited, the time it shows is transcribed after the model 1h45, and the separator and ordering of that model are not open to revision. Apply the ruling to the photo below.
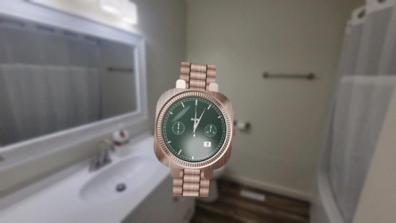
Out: 12h04
